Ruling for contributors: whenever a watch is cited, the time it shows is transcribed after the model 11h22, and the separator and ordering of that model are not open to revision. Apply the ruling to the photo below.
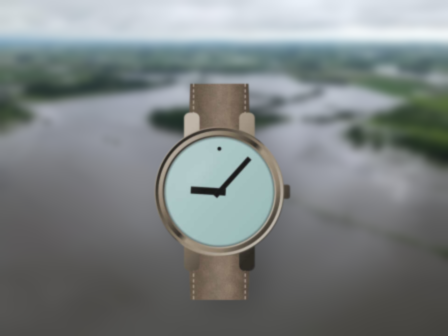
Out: 9h07
